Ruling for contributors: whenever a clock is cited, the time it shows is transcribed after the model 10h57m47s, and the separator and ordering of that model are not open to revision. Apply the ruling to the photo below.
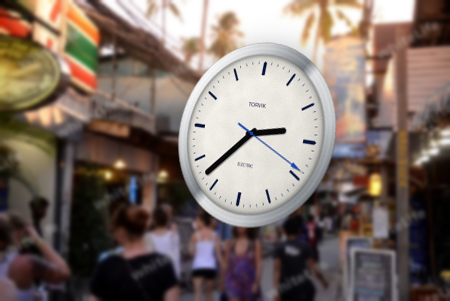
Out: 2h37m19s
